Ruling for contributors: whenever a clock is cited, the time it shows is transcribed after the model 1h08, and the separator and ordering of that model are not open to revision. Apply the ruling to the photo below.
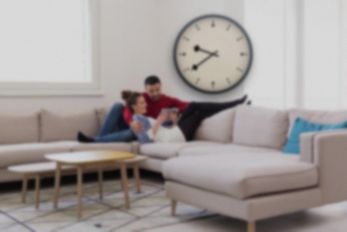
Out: 9h39
